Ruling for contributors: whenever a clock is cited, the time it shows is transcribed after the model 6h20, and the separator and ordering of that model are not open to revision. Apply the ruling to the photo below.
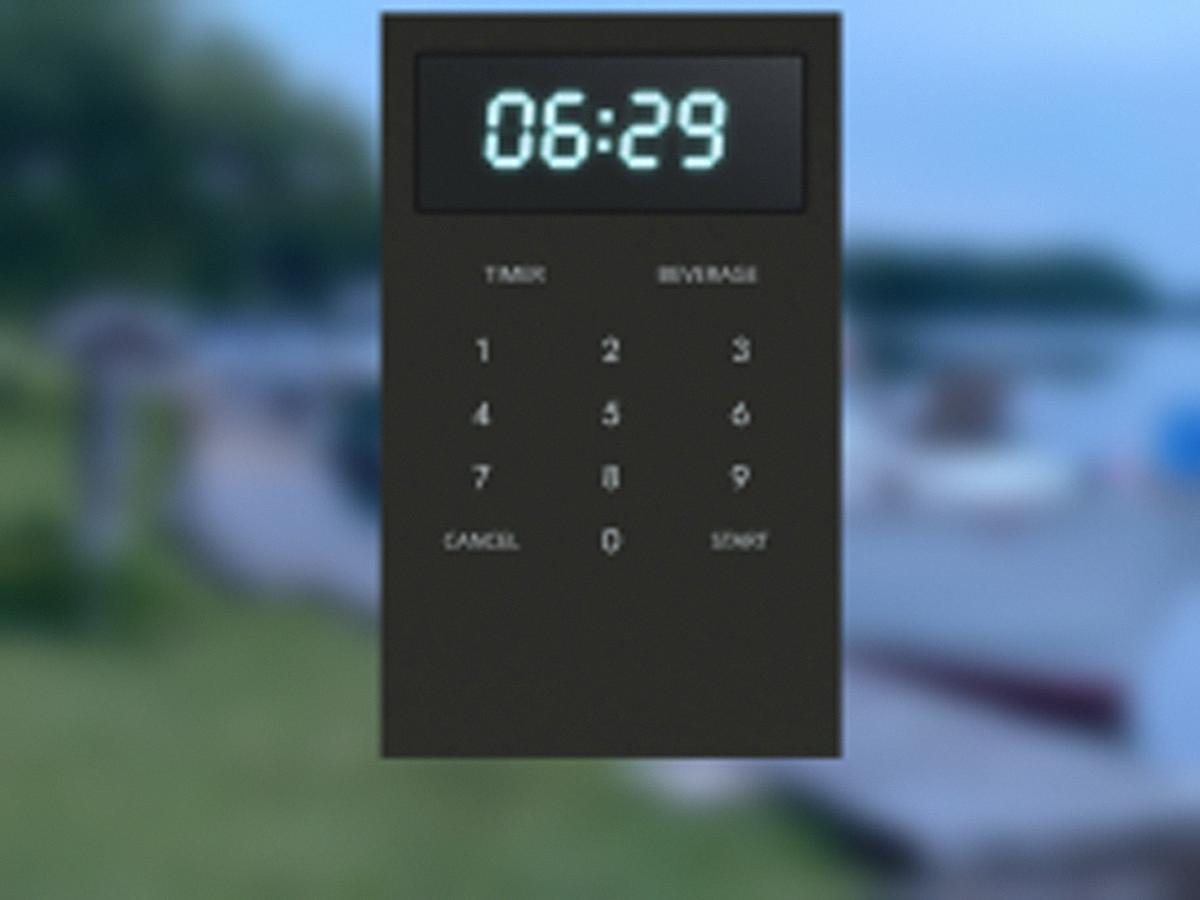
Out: 6h29
